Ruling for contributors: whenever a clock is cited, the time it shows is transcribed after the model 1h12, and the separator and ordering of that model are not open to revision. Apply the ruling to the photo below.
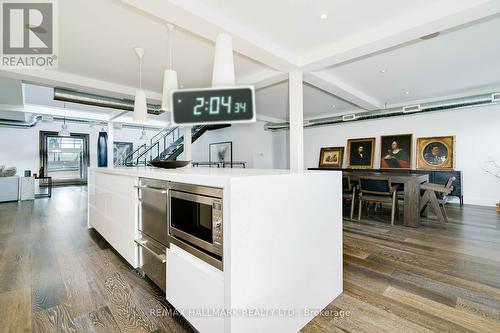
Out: 2h04
